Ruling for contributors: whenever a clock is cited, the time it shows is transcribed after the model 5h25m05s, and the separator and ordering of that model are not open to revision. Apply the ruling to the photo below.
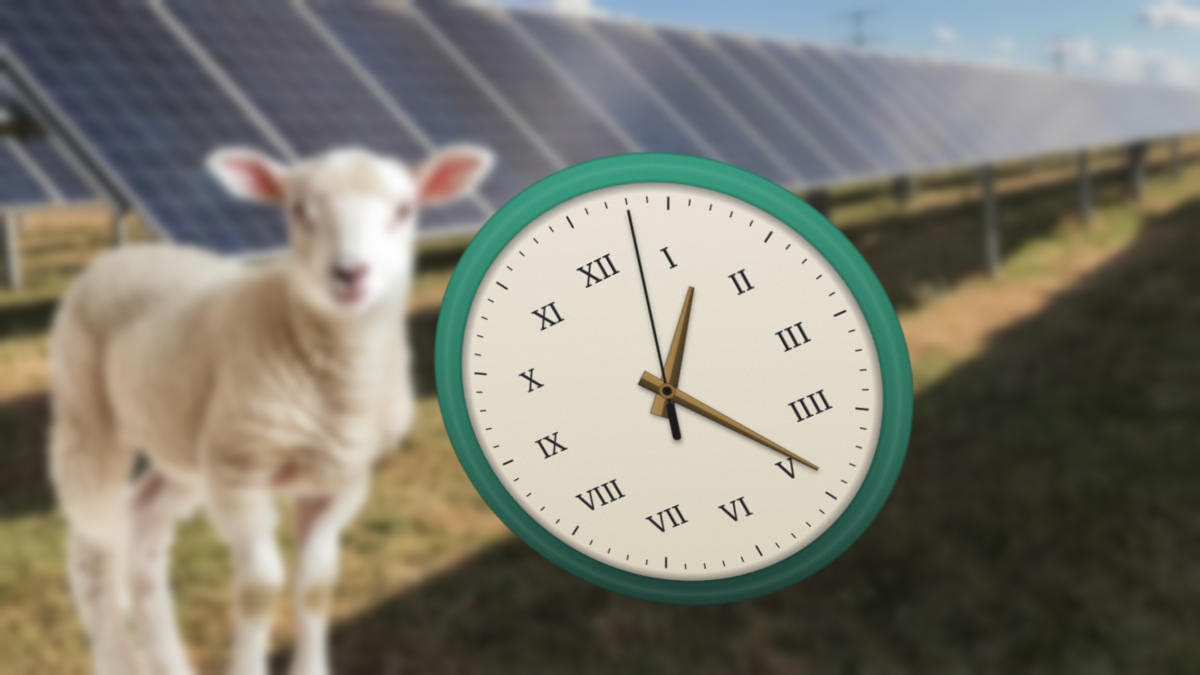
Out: 1h24m03s
